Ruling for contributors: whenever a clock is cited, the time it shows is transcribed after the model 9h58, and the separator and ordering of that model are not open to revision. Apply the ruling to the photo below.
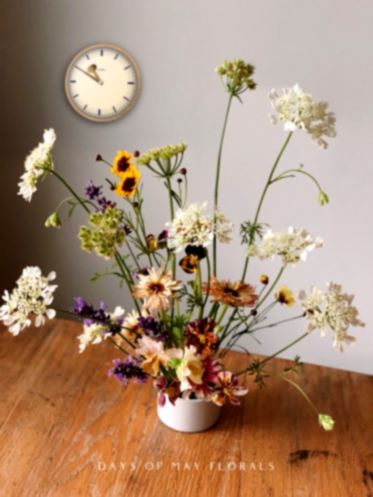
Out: 10h50
